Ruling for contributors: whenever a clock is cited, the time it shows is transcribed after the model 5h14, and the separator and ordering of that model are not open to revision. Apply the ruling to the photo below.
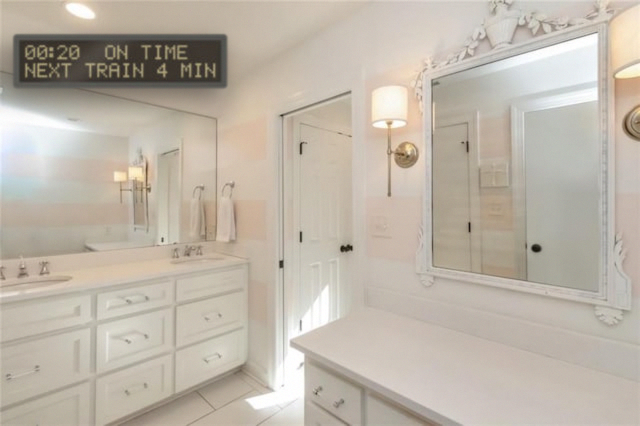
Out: 0h20
